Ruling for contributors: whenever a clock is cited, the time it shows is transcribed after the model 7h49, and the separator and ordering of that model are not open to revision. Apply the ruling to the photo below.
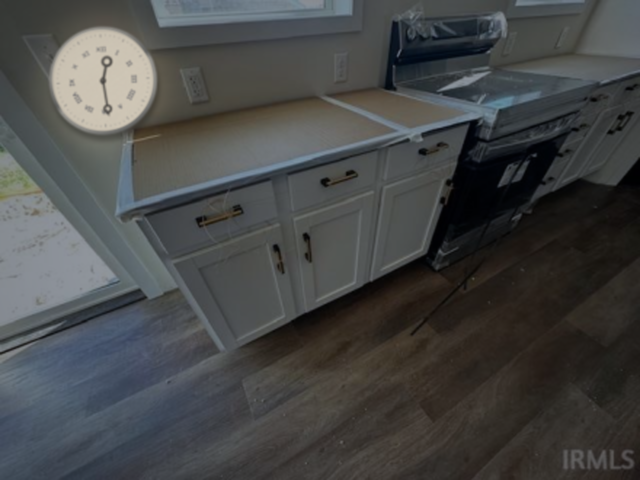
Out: 12h29
